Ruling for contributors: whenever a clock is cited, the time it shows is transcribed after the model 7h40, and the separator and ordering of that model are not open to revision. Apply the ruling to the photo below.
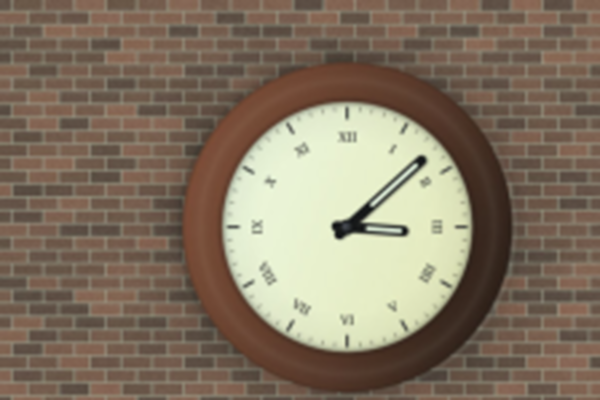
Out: 3h08
